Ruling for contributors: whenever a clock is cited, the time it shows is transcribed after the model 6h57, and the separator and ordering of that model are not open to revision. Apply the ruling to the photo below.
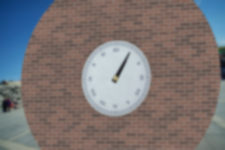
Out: 1h05
